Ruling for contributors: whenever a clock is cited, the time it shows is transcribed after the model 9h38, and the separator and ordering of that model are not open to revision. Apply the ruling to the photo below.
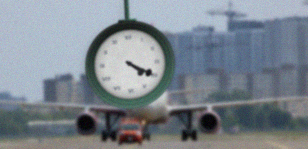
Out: 4h20
